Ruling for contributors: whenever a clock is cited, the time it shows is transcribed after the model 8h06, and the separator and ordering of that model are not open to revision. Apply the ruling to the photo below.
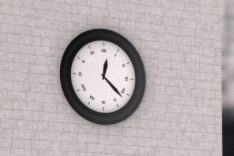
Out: 12h22
